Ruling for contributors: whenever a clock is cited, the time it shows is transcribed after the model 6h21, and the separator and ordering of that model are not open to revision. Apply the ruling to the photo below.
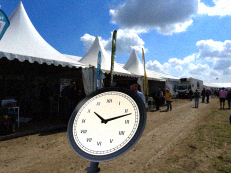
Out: 10h12
